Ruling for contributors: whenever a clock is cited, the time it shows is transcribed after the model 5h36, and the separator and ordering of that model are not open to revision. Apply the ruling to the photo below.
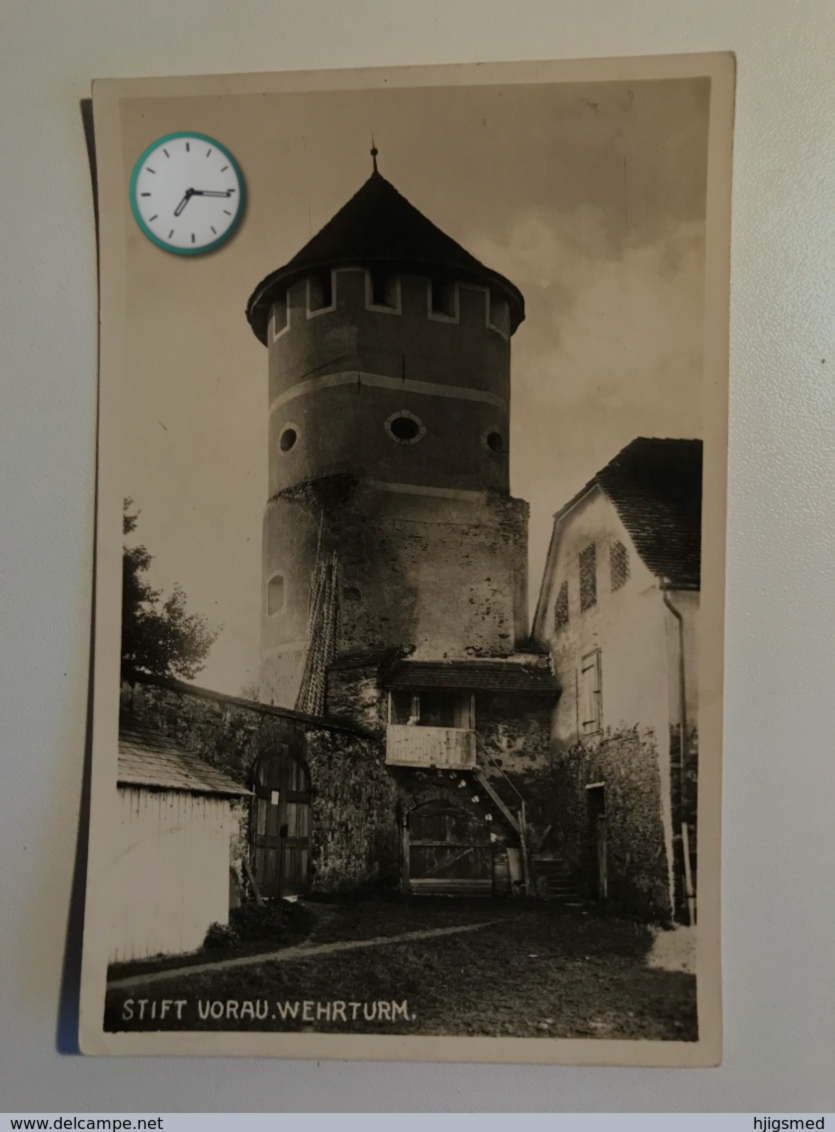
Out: 7h16
